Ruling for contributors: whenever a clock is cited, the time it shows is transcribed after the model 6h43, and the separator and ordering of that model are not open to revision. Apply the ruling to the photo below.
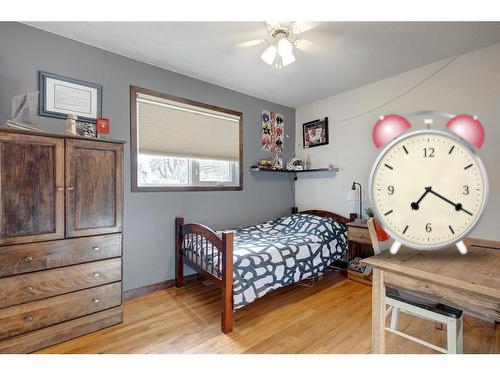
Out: 7h20
